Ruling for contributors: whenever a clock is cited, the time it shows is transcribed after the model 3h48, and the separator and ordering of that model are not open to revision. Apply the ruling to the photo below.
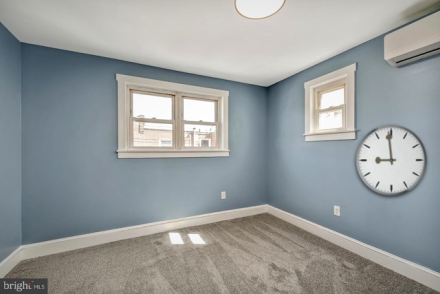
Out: 8h59
